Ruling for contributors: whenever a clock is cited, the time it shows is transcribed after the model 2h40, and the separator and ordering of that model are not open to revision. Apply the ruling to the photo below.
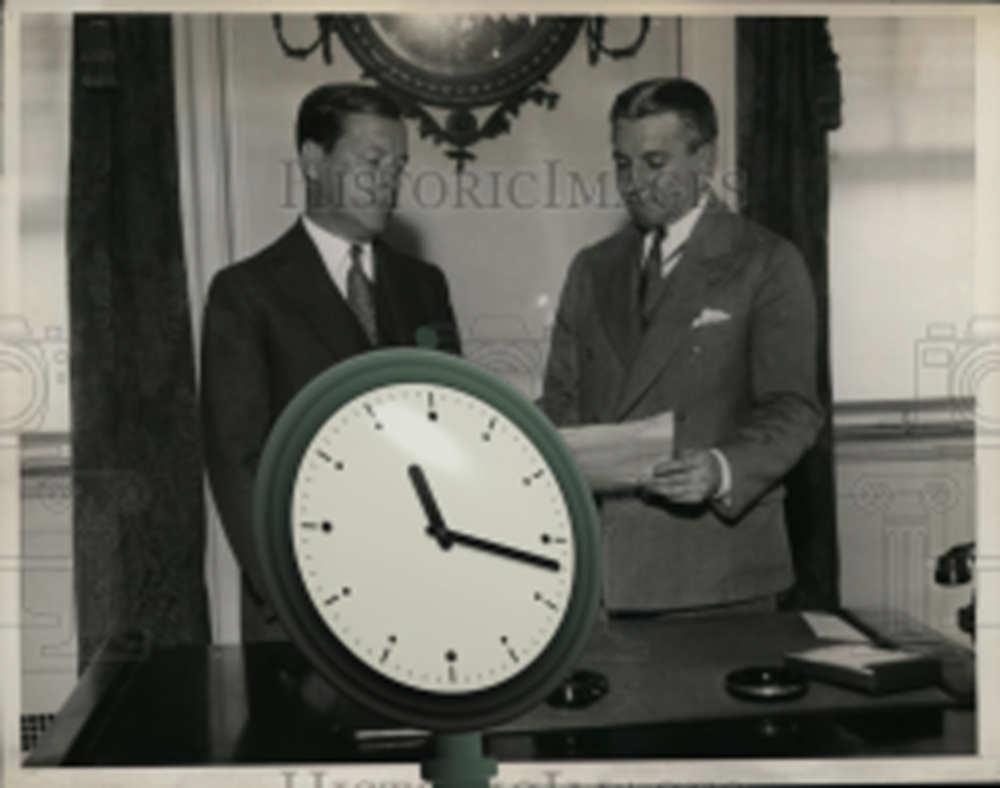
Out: 11h17
